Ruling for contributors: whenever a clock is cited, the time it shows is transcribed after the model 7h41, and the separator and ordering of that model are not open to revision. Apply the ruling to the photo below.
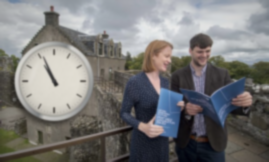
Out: 10h56
